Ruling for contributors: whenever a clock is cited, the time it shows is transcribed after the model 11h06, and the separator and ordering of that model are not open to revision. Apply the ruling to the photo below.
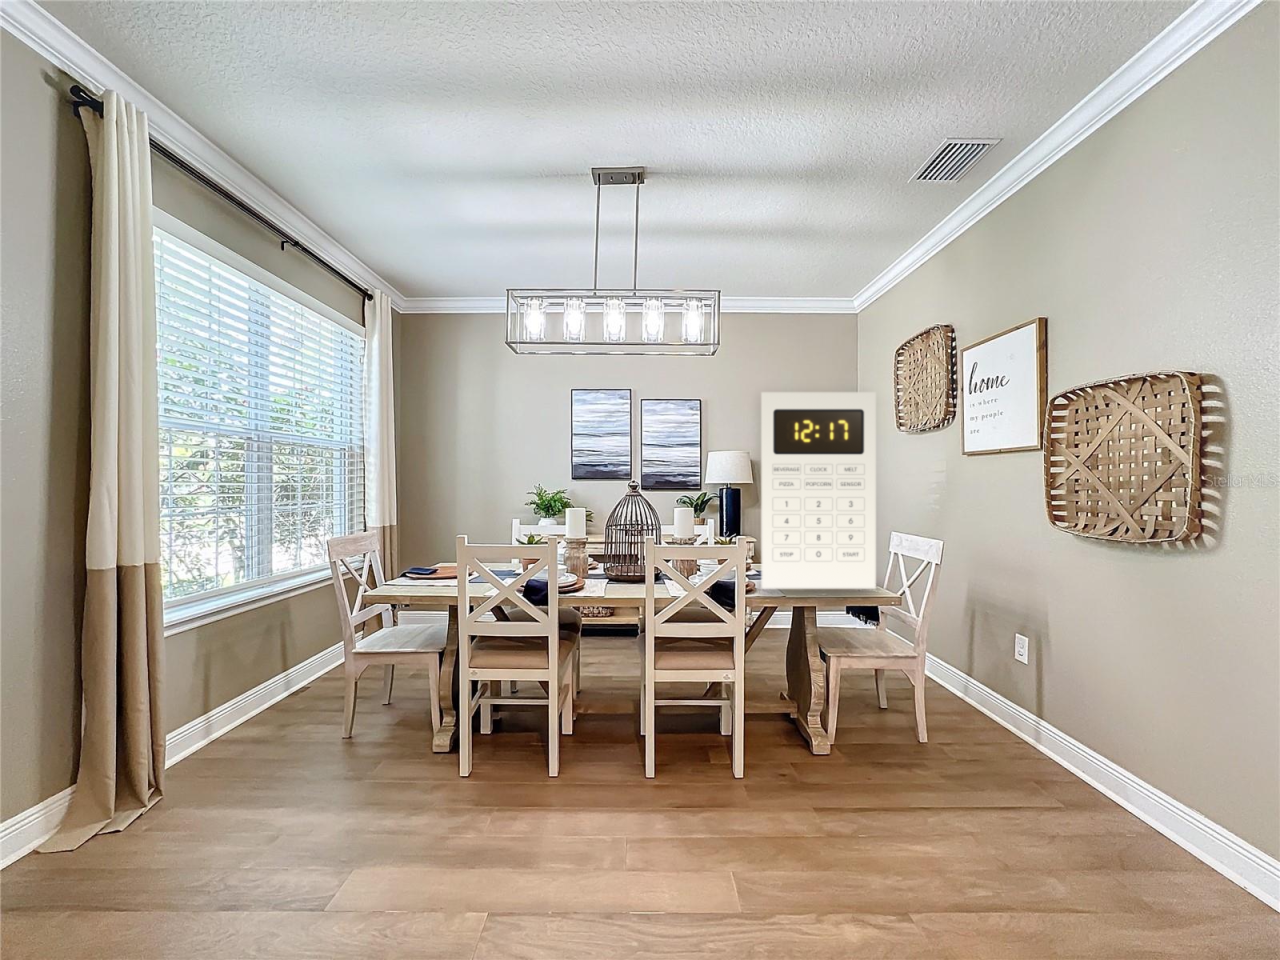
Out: 12h17
